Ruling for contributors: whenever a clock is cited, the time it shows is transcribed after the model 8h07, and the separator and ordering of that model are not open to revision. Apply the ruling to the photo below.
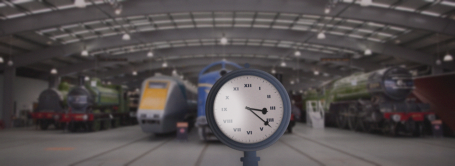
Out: 3h22
